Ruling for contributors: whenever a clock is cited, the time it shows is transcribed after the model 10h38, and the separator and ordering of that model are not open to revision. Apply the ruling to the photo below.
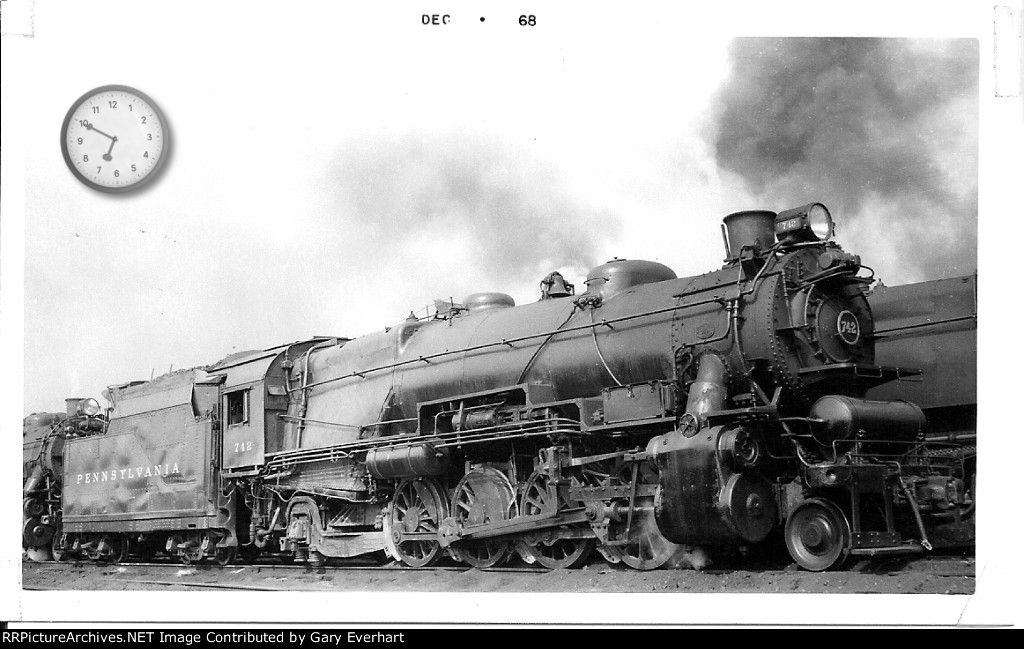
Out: 6h50
